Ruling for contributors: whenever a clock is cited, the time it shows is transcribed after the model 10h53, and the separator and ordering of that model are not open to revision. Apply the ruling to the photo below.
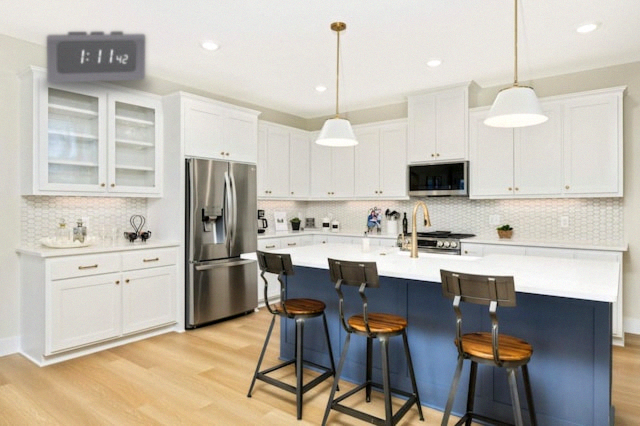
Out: 1h11
